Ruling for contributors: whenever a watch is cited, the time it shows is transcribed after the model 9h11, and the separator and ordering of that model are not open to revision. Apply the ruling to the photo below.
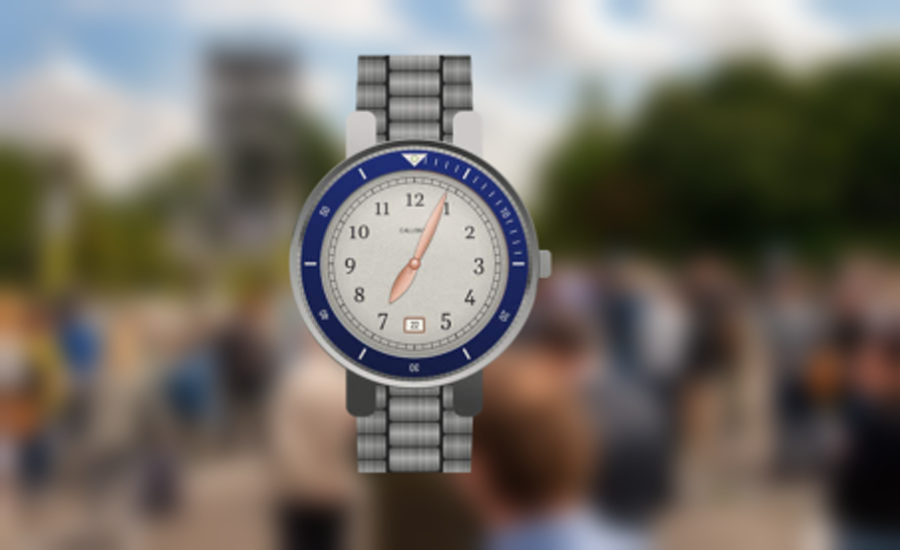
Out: 7h04
